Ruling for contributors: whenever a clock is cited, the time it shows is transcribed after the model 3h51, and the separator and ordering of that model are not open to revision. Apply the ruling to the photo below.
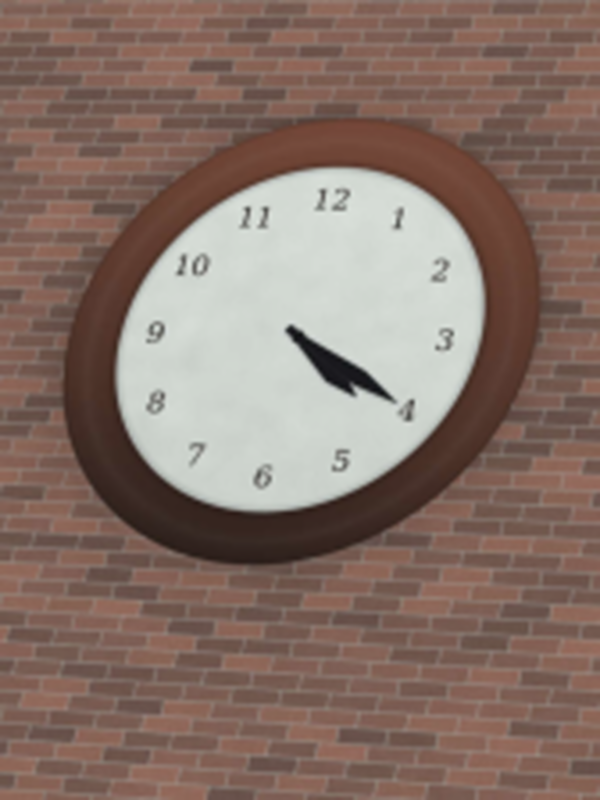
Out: 4h20
